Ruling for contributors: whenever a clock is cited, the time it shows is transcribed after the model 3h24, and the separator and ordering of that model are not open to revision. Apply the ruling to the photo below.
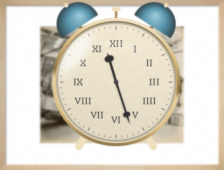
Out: 11h27
